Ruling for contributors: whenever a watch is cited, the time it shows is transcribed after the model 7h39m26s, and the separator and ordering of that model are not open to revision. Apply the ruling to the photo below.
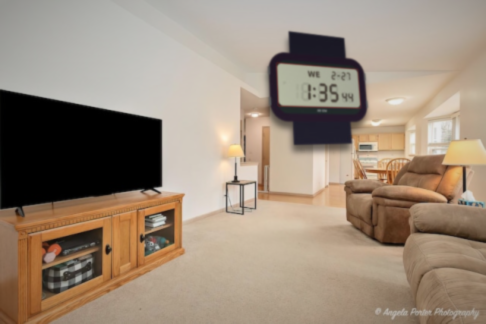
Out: 1h35m44s
